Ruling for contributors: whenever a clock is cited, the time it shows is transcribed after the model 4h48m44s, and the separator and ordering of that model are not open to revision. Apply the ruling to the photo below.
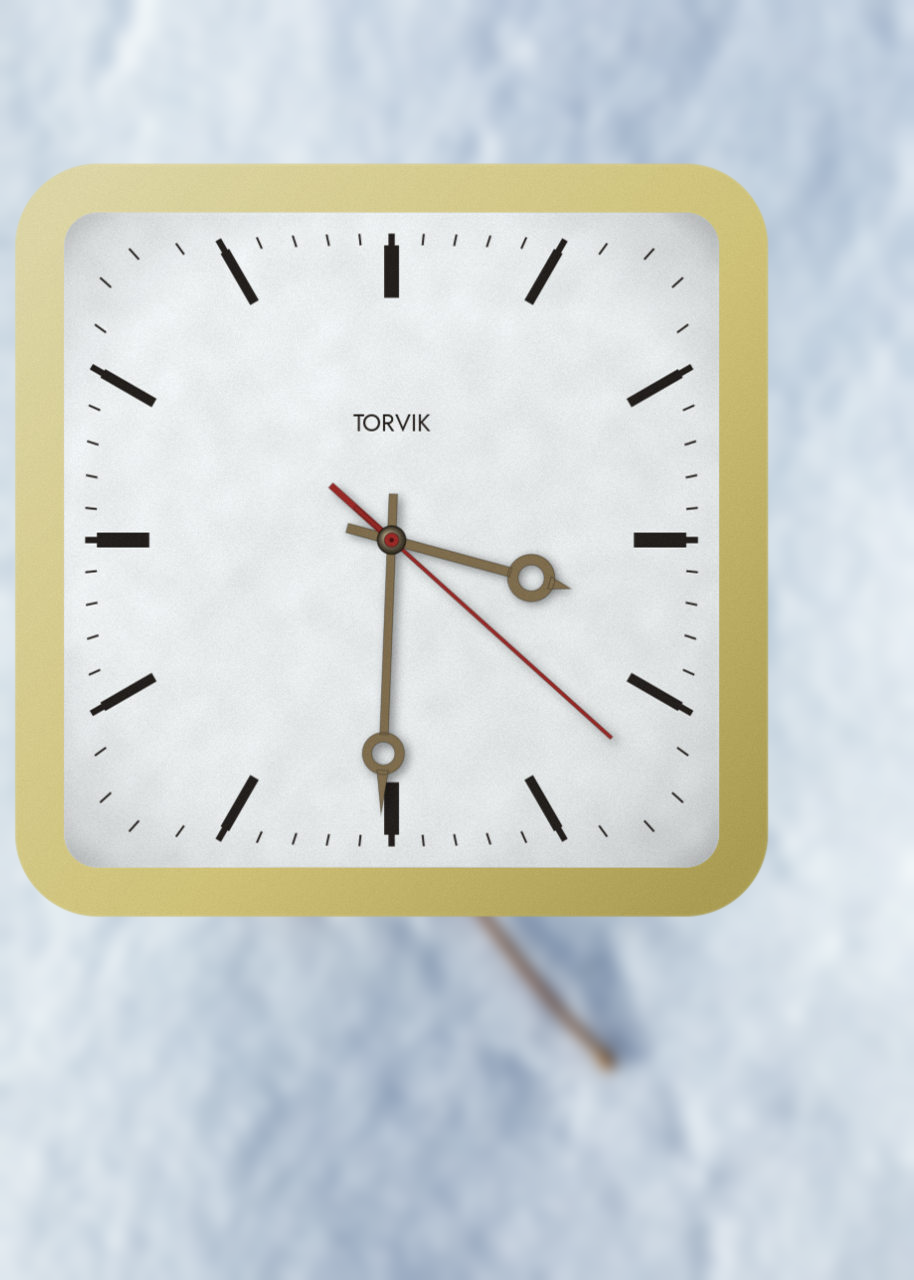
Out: 3h30m22s
